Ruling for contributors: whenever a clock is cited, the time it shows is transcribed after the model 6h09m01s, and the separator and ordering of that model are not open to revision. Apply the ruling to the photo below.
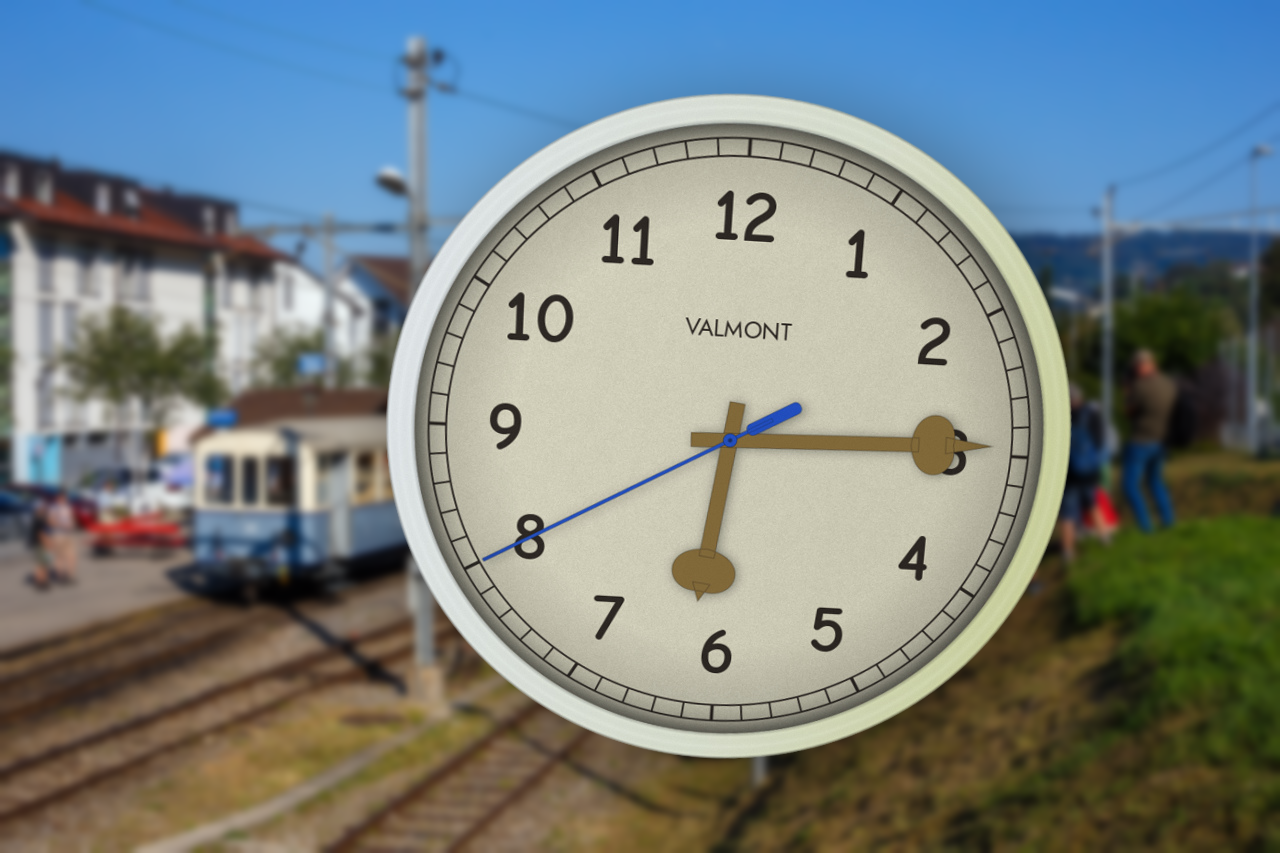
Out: 6h14m40s
